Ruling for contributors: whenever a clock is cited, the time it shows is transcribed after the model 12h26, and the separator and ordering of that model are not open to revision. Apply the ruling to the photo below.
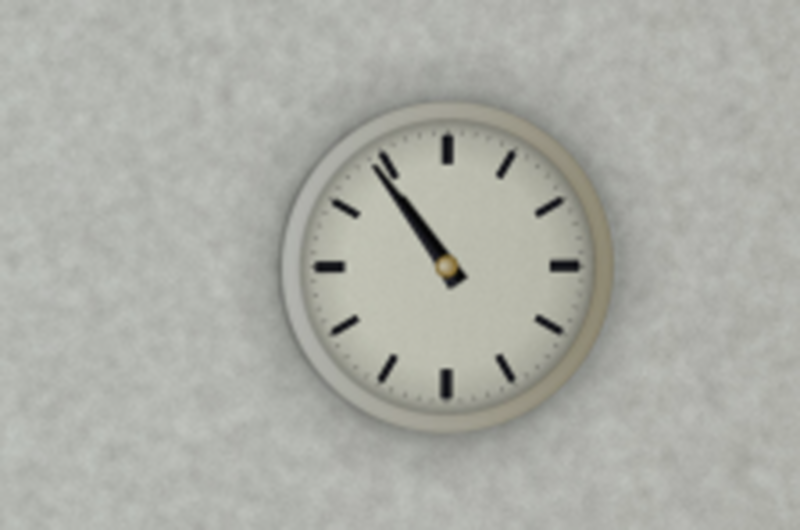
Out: 10h54
